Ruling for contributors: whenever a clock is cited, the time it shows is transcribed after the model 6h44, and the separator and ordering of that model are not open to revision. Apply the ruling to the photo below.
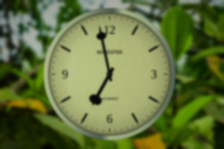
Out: 6h58
